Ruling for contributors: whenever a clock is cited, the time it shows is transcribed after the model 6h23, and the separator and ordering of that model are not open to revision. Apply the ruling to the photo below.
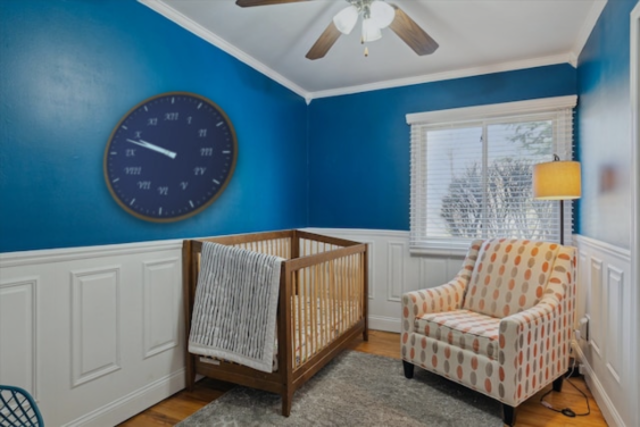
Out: 9h48
